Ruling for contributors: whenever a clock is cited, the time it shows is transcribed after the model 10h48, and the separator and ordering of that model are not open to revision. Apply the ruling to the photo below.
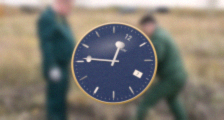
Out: 11h41
